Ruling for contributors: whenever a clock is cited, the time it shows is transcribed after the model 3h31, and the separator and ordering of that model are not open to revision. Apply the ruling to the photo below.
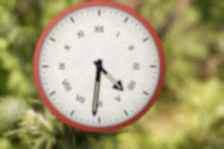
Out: 4h31
